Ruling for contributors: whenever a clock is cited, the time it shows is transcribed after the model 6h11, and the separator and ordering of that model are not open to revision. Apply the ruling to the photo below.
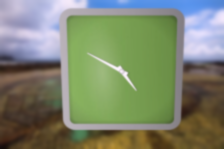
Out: 4h50
